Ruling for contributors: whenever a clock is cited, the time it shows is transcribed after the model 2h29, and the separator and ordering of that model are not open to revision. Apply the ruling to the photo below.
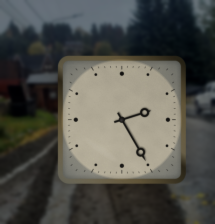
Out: 2h25
